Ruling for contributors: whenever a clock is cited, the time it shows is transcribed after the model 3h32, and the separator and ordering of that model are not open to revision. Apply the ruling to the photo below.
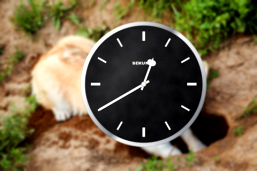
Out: 12h40
